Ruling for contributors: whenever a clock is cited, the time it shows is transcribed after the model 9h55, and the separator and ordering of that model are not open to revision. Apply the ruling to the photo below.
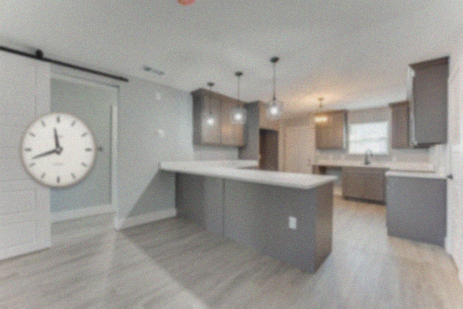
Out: 11h42
